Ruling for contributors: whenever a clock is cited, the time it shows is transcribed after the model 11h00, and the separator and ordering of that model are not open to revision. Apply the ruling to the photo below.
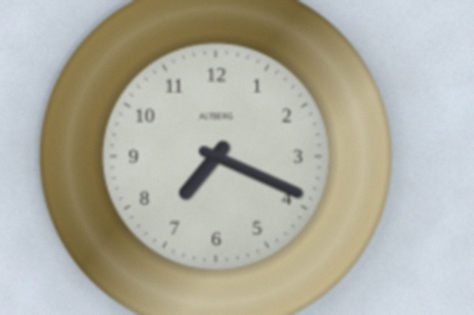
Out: 7h19
